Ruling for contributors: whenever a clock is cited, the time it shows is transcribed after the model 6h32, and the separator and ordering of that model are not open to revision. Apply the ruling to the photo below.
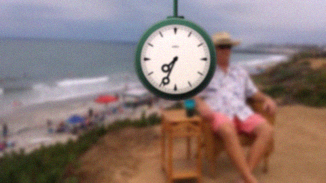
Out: 7h34
